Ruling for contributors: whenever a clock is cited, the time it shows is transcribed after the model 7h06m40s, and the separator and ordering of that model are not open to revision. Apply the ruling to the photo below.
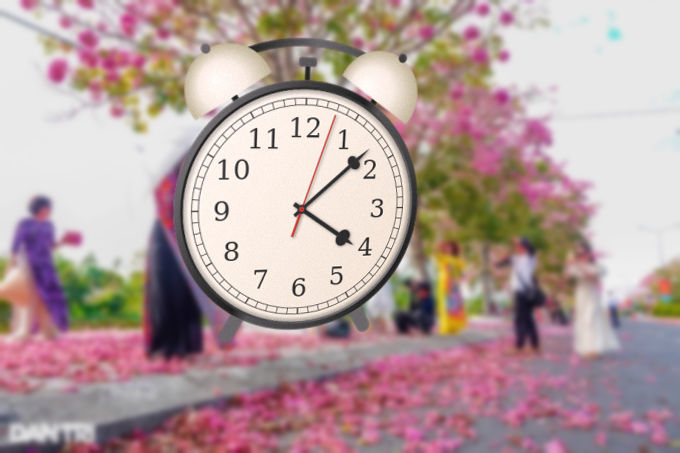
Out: 4h08m03s
